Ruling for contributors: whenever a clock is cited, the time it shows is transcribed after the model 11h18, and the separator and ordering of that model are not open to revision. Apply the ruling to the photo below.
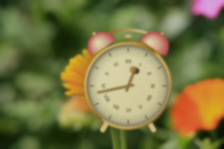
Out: 12h43
